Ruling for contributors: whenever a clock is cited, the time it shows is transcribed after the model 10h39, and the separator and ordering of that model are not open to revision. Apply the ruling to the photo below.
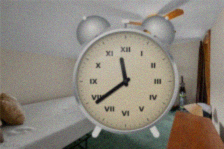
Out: 11h39
